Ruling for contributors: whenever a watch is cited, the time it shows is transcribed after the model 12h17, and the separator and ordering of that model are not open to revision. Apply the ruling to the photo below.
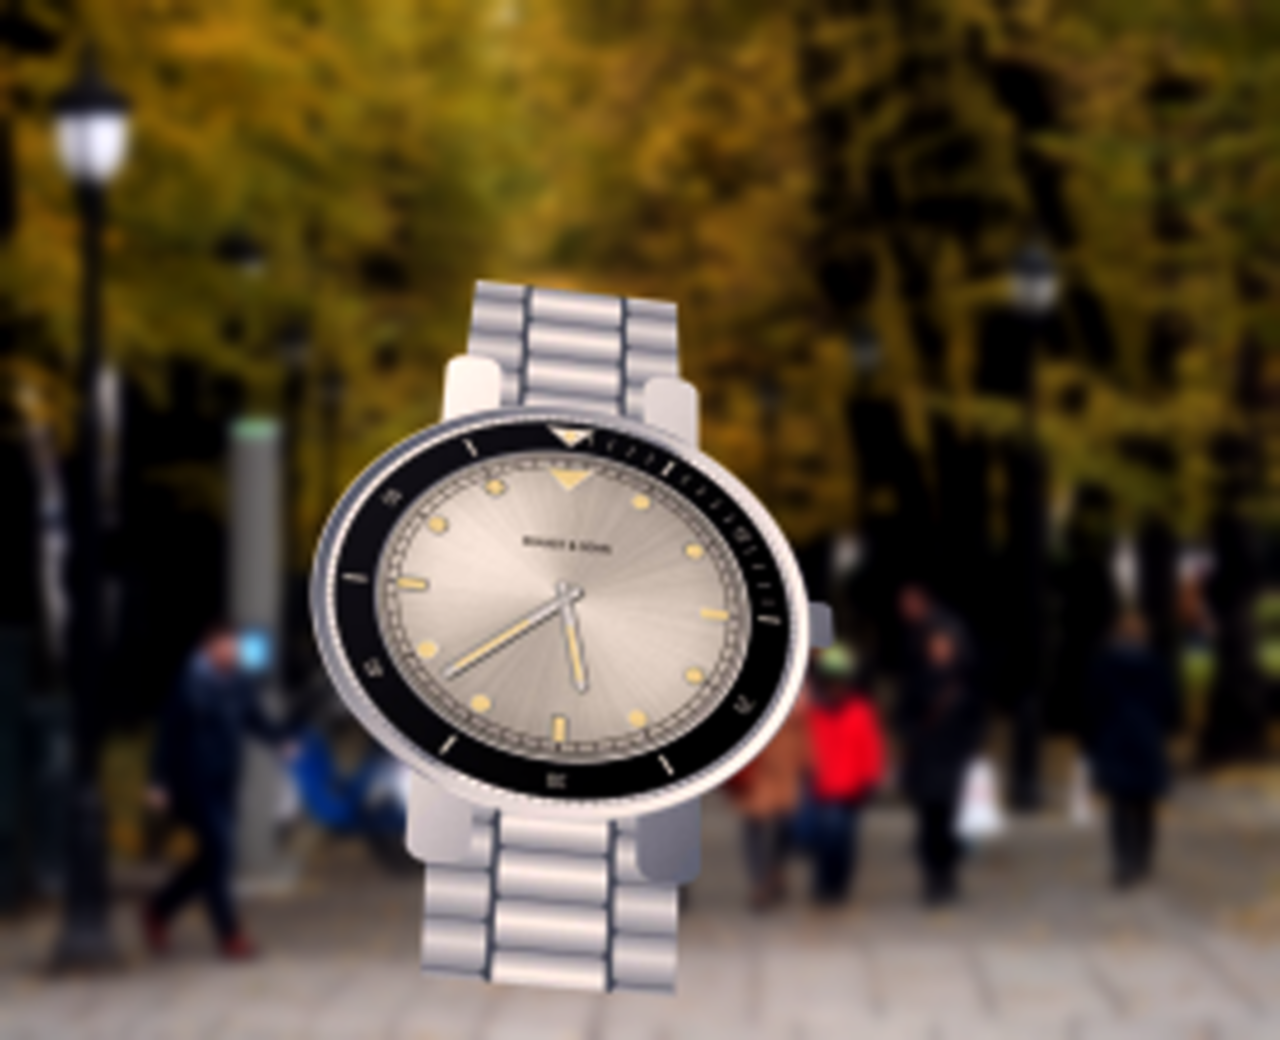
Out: 5h38
